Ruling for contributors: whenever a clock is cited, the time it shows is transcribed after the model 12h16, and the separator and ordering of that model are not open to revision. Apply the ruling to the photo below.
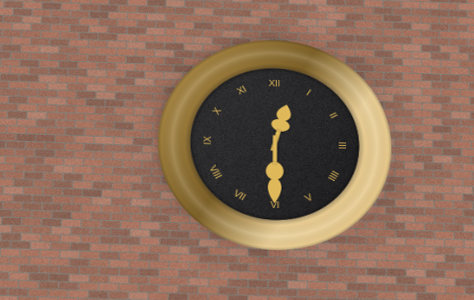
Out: 12h30
